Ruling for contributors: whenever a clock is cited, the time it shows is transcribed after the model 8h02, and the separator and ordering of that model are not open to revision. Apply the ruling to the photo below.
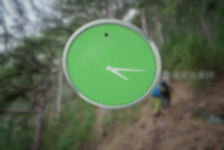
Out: 4h16
